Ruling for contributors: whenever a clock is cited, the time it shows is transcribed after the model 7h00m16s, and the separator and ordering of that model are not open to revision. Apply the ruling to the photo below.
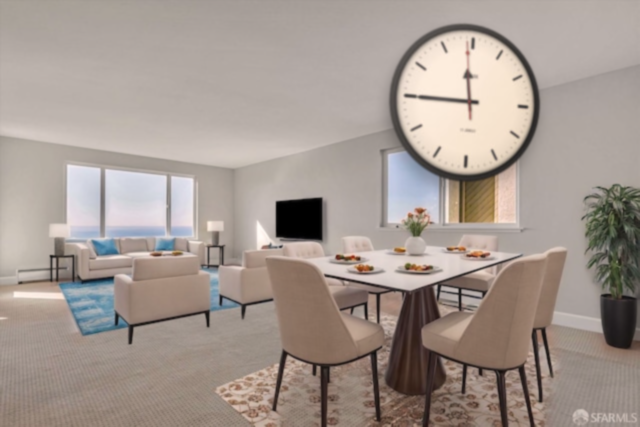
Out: 11h44m59s
